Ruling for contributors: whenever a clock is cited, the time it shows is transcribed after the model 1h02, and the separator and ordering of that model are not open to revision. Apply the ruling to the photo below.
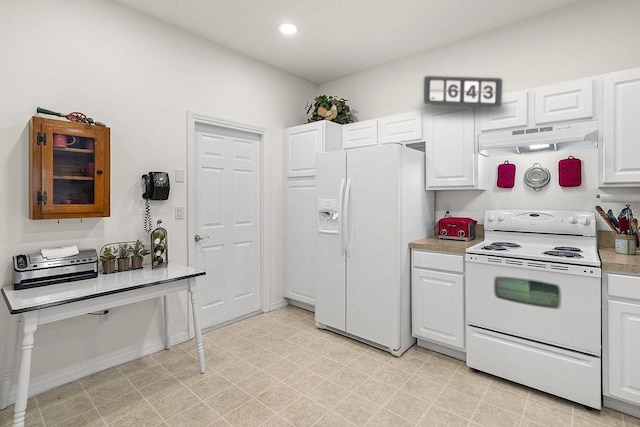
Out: 6h43
